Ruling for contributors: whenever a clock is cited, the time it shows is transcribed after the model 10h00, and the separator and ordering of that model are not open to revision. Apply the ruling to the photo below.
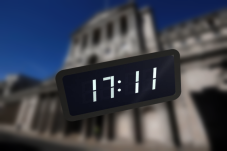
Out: 17h11
